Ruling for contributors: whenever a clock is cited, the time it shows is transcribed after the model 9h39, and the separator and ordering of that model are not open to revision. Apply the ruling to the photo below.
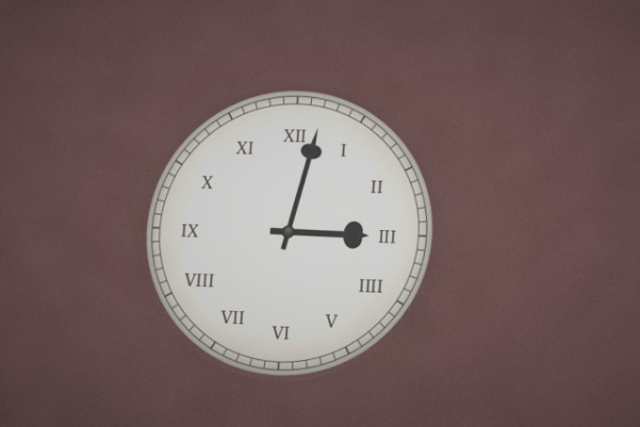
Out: 3h02
